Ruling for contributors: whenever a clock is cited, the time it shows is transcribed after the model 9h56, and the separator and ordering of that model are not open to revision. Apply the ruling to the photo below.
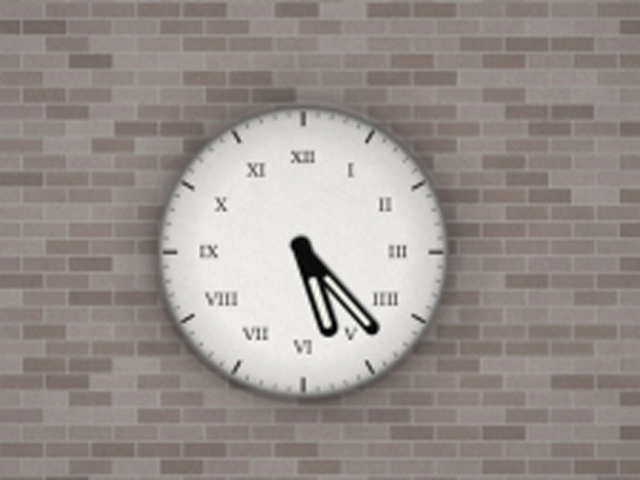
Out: 5h23
